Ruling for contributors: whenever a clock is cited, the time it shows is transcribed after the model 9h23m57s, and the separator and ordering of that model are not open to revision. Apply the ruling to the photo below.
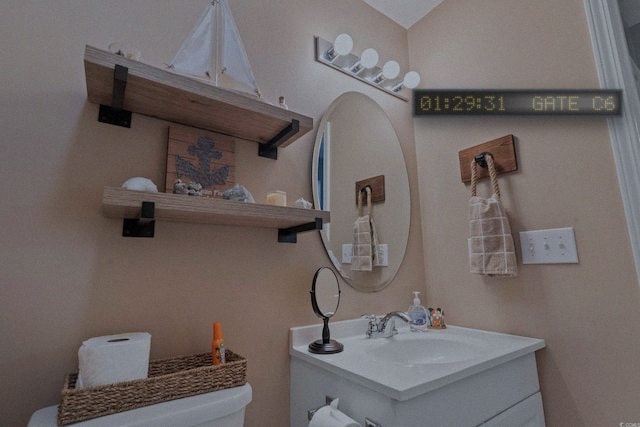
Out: 1h29m31s
